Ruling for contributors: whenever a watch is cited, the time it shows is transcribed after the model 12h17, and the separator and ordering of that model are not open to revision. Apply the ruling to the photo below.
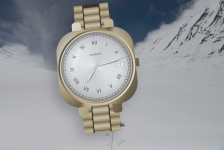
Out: 7h13
